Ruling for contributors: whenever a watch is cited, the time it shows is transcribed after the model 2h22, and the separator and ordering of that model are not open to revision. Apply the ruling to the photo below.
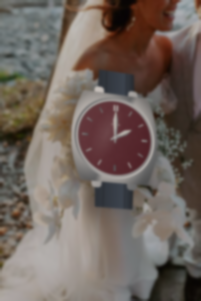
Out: 2h00
